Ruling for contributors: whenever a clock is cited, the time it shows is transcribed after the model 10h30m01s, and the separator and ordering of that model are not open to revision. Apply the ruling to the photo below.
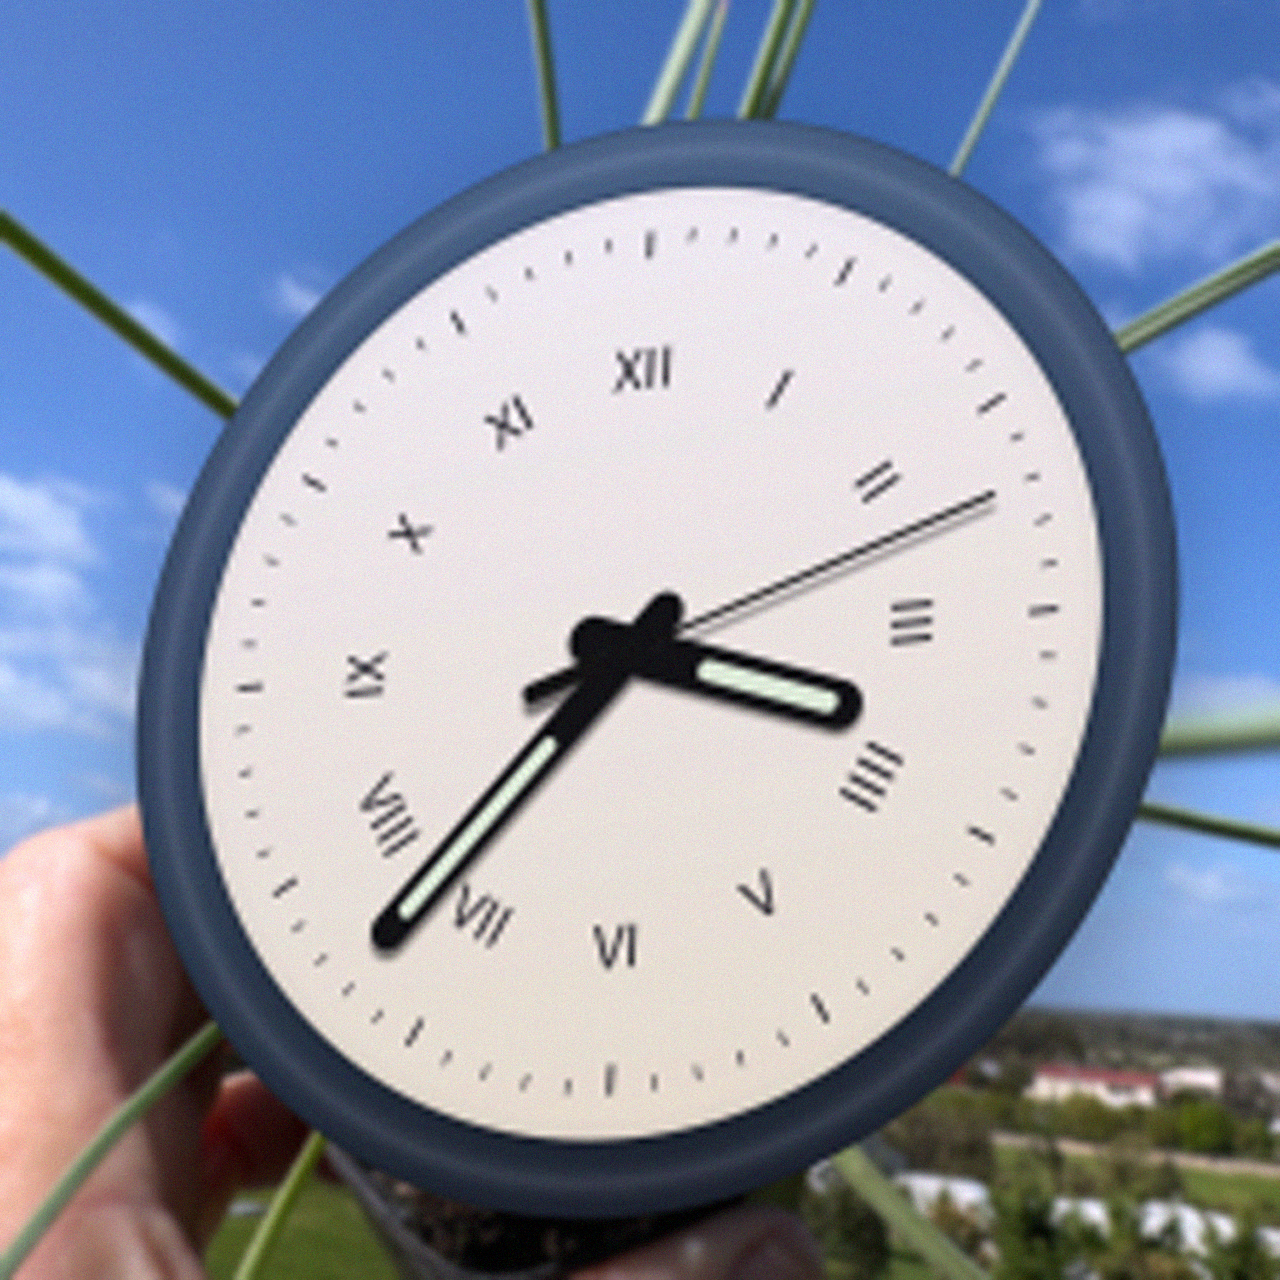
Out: 3h37m12s
